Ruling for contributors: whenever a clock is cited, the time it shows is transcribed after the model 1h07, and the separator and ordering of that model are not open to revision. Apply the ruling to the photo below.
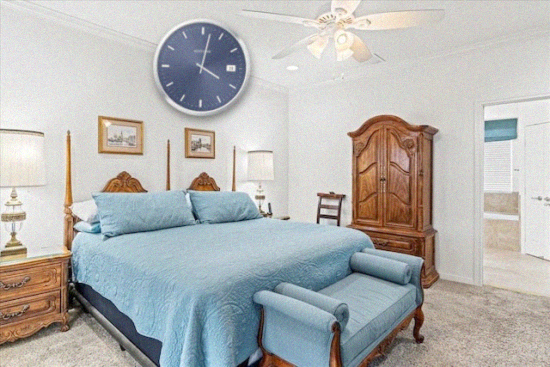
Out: 4h02
